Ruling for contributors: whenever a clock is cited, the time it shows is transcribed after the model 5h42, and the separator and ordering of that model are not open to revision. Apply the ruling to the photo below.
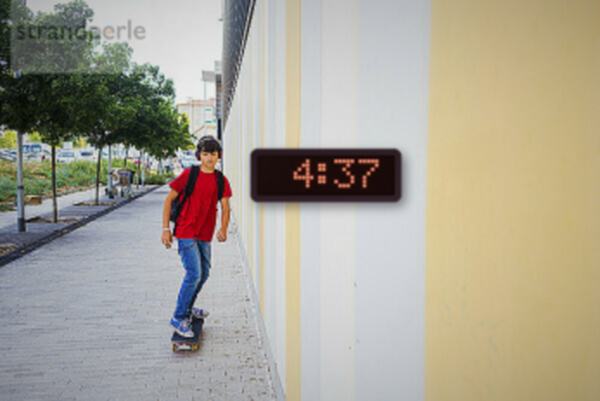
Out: 4h37
